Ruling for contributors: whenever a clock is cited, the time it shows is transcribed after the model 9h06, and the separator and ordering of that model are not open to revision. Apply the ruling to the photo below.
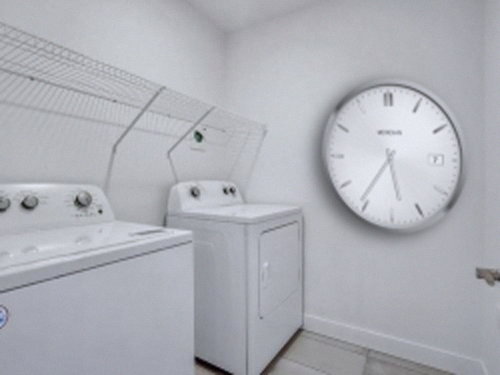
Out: 5h36
